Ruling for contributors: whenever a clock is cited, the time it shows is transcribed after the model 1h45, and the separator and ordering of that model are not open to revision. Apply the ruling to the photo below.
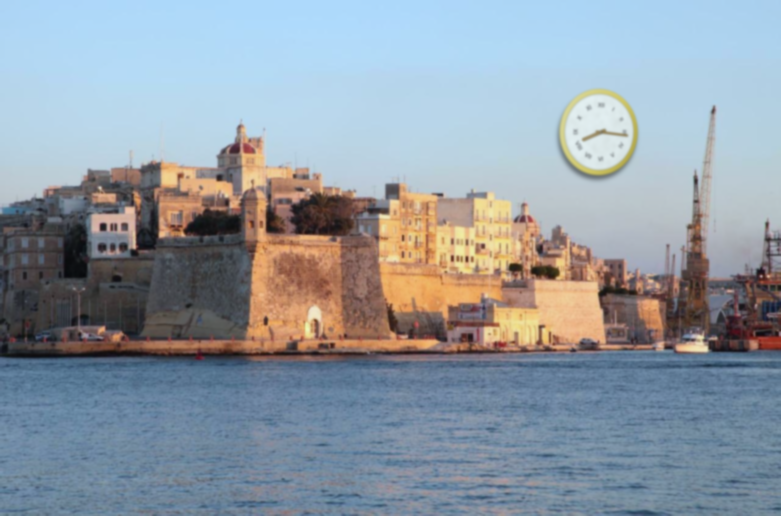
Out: 8h16
